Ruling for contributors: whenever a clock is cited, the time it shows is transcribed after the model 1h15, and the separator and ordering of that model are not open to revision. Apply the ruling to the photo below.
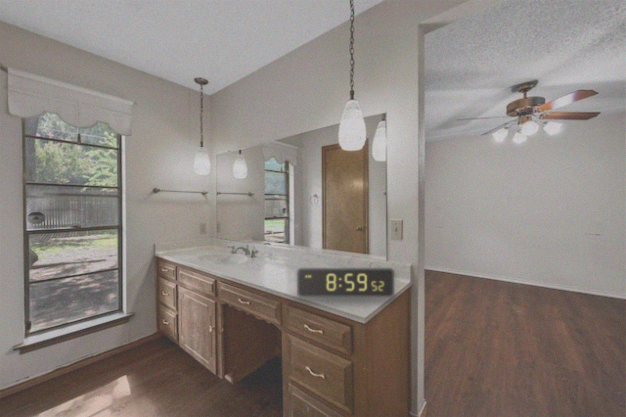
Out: 8h59
